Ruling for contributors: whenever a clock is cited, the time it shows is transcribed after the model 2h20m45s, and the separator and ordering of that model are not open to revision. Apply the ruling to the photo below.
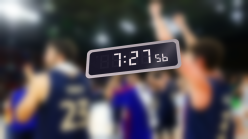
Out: 7h27m56s
